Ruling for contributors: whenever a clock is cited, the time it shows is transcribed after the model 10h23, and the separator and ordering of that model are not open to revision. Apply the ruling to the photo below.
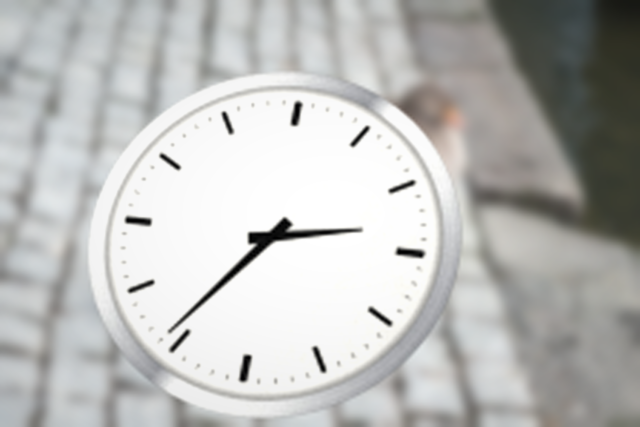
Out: 2h36
